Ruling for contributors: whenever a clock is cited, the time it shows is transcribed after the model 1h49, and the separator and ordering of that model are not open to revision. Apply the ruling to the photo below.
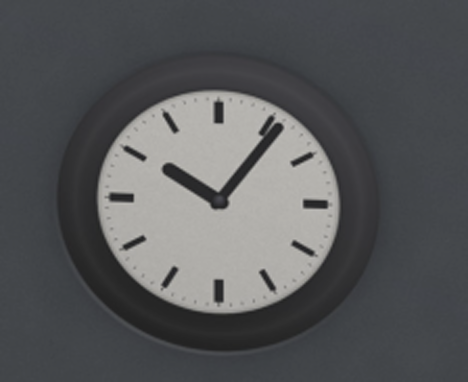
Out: 10h06
